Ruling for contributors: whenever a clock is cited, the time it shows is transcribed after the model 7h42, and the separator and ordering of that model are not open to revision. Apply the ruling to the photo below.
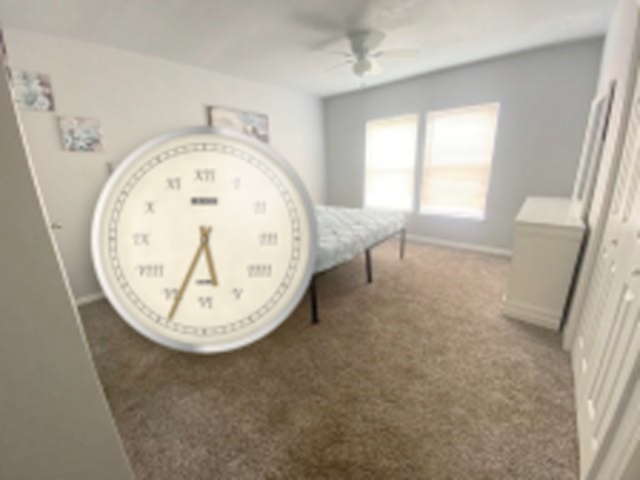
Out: 5h34
